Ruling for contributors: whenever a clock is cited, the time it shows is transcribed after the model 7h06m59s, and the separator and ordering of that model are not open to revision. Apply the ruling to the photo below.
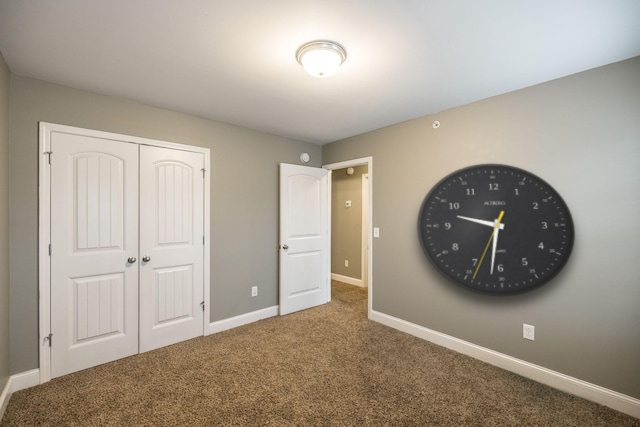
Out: 9h31m34s
